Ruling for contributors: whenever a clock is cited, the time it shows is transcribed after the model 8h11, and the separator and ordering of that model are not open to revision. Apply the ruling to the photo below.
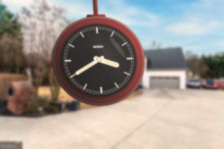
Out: 3h40
